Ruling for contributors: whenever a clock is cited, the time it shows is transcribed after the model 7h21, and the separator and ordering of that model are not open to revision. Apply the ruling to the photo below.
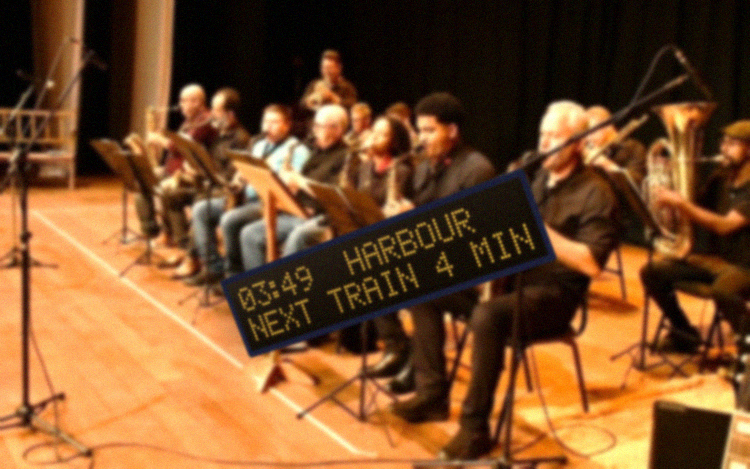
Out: 3h49
